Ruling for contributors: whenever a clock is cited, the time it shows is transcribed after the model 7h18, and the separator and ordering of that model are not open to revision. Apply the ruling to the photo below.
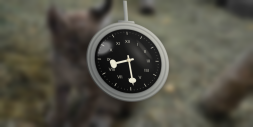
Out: 8h29
